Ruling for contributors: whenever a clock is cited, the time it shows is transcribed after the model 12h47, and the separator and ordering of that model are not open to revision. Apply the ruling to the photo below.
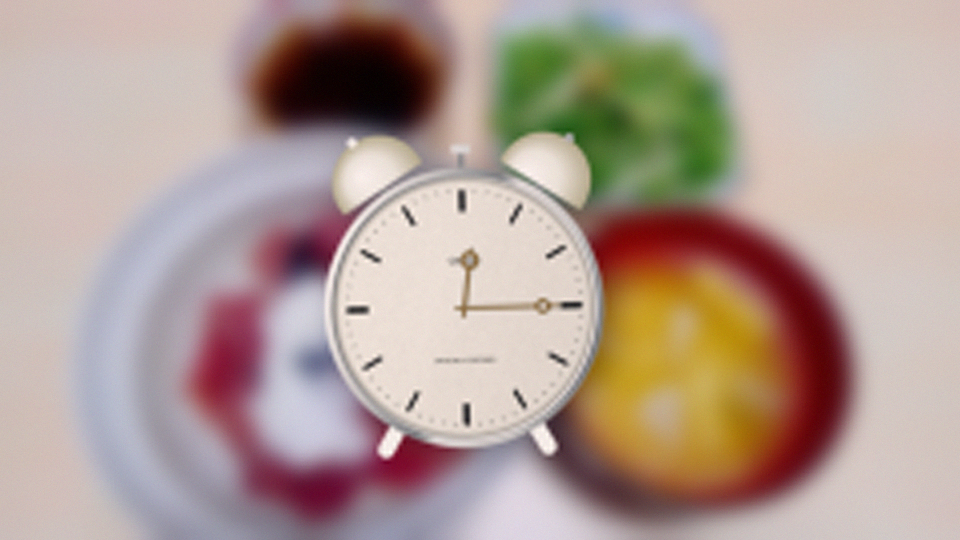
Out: 12h15
